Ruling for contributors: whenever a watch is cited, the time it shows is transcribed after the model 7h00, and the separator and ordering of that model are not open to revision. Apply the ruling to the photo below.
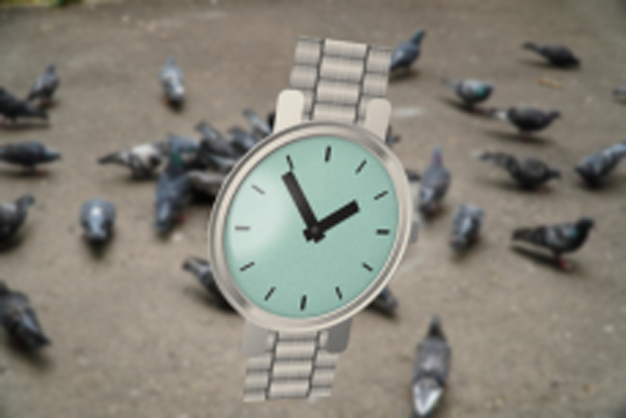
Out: 1h54
